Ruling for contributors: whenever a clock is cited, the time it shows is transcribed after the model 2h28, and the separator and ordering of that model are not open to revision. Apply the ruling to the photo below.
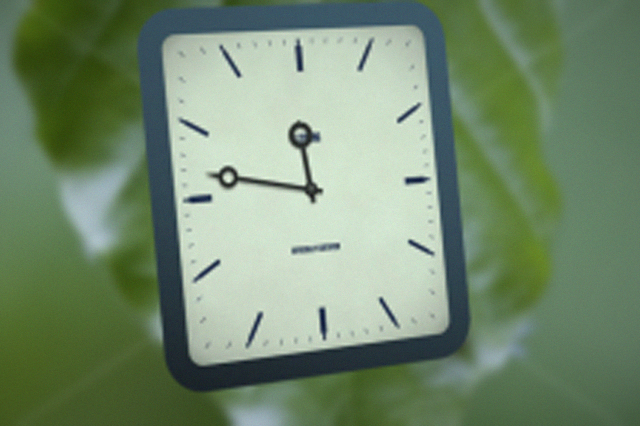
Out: 11h47
